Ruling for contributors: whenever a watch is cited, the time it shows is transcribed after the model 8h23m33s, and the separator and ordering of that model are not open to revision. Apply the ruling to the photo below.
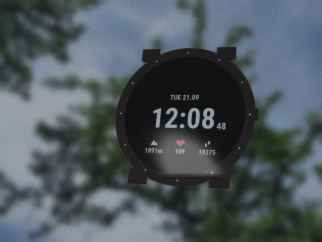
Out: 12h08m48s
